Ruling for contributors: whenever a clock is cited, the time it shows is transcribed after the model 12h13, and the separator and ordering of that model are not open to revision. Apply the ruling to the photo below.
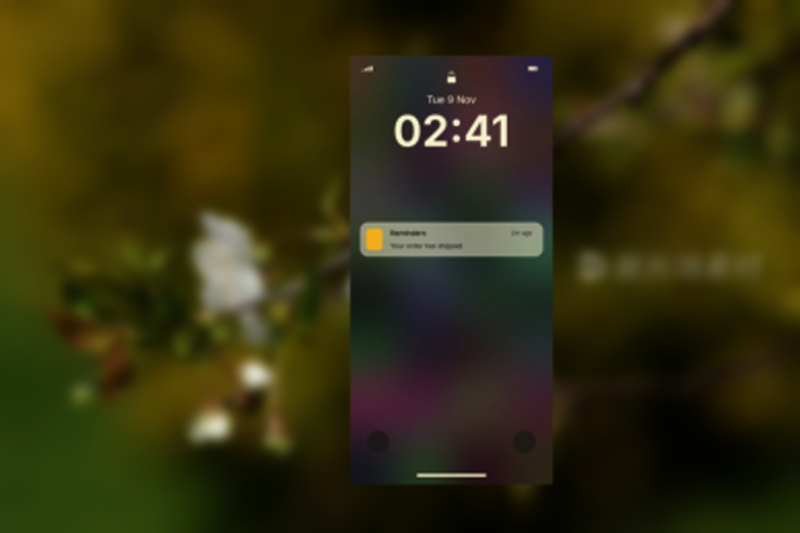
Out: 2h41
